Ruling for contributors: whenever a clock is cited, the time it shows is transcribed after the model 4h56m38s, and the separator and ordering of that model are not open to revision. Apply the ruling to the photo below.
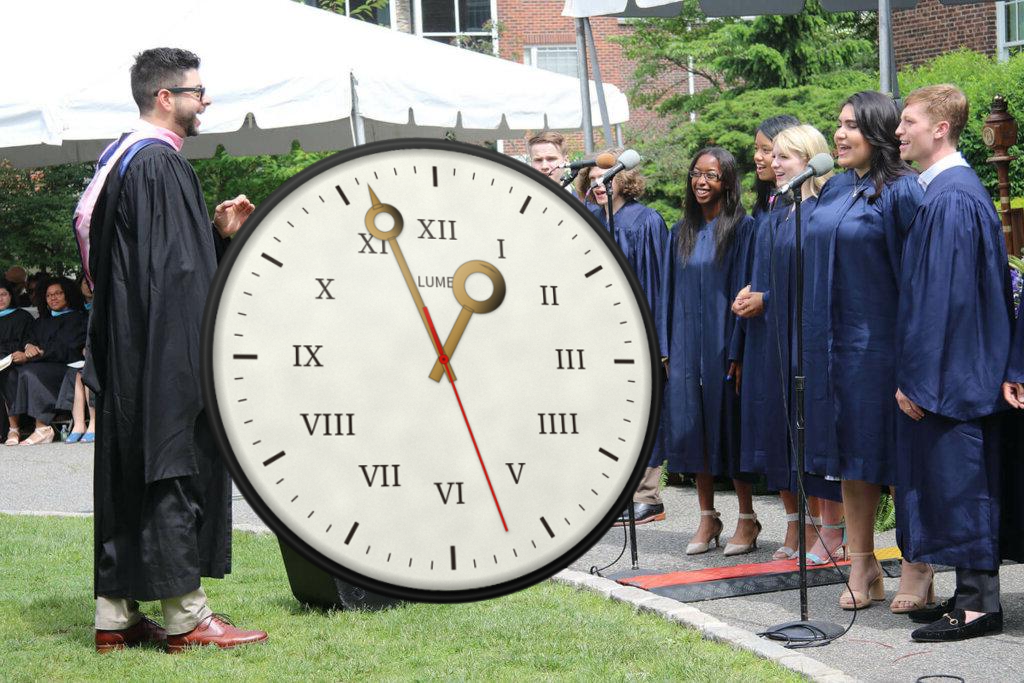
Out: 12h56m27s
